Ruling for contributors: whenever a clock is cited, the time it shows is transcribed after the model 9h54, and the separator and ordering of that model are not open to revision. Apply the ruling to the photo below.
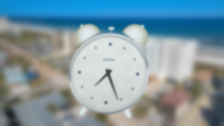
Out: 7h26
